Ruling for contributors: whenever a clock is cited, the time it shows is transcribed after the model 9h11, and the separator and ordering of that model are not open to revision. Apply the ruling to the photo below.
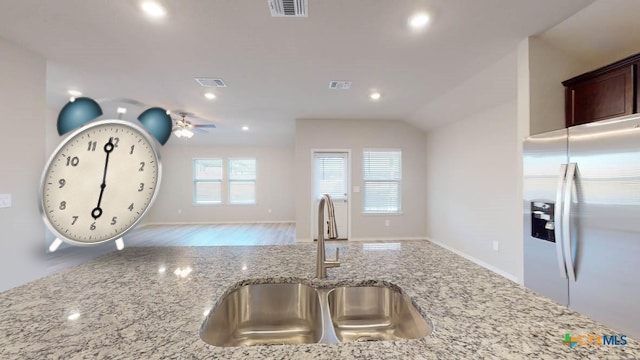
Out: 5h59
